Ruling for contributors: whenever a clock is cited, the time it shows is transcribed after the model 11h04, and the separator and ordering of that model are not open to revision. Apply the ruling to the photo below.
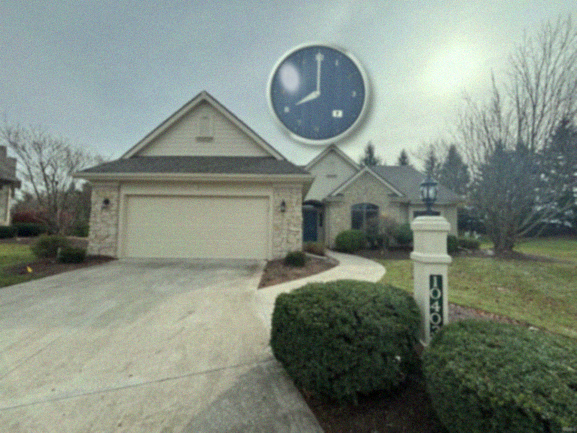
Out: 8h00
